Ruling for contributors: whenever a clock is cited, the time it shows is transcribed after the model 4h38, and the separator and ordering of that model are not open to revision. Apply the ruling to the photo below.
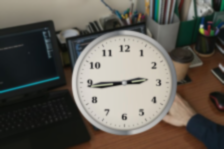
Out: 2h44
